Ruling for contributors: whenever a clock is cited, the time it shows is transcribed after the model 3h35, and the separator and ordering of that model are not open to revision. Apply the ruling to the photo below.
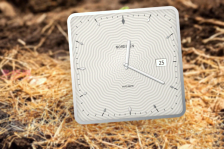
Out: 12h20
